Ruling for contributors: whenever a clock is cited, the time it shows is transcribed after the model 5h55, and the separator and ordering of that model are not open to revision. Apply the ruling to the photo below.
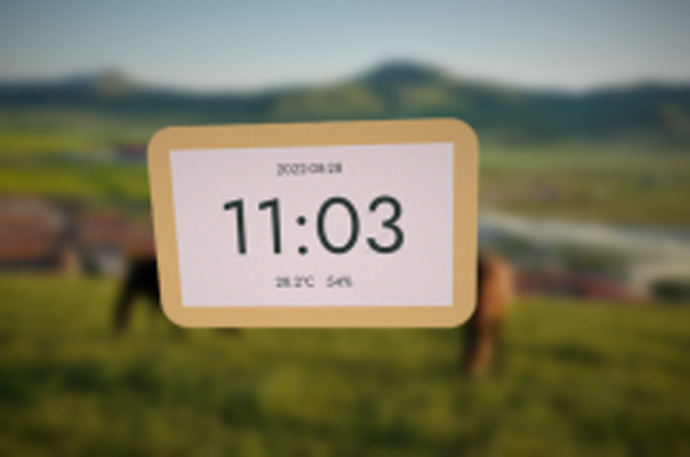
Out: 11h03
